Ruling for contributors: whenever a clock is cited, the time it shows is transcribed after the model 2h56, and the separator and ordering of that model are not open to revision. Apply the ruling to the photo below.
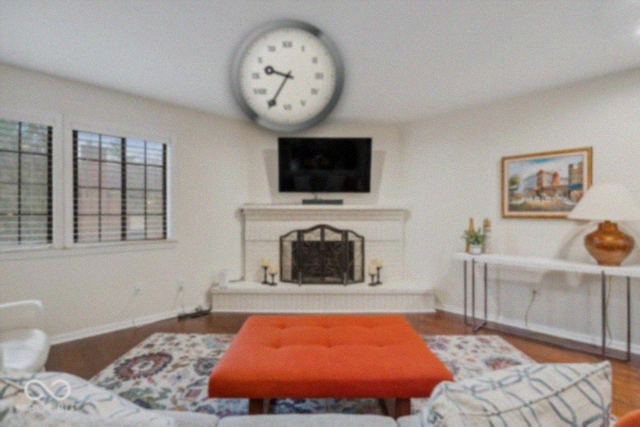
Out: 9h35
